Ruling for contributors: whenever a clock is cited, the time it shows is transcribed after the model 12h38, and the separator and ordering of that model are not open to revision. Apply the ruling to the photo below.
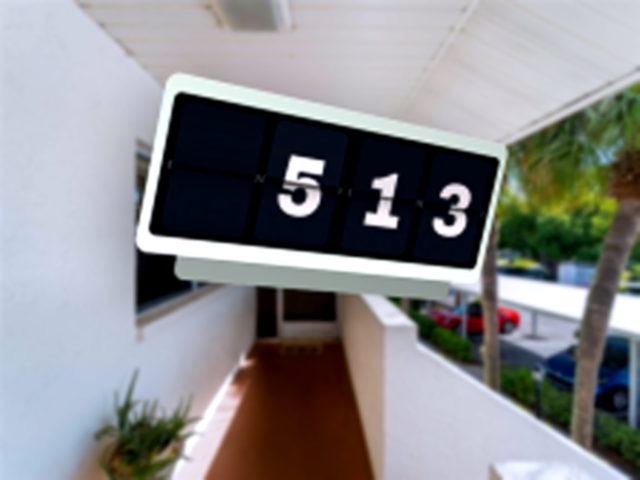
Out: 5h13
